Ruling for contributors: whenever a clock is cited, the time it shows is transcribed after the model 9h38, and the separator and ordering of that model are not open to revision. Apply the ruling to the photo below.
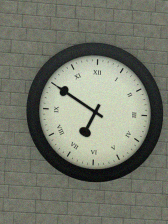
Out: 6h50
